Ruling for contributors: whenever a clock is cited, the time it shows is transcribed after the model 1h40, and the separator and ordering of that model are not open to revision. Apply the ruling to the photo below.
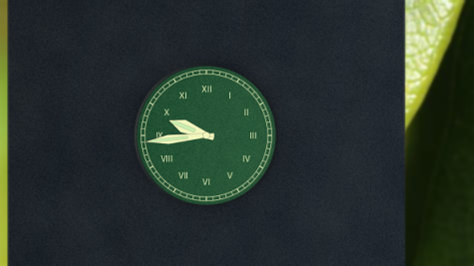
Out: 9h44
